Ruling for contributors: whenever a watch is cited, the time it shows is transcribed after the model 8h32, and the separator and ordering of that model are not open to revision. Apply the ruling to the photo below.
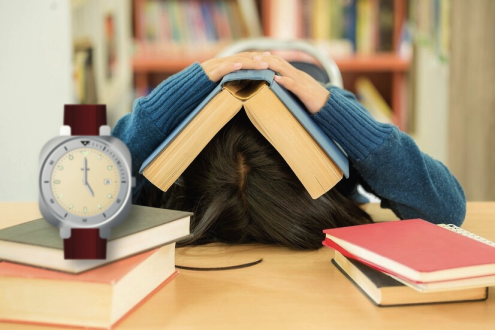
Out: 5h00
